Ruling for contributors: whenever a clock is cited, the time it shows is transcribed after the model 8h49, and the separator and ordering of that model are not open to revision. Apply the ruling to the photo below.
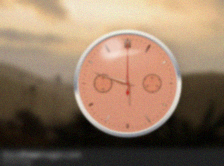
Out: 5h48
